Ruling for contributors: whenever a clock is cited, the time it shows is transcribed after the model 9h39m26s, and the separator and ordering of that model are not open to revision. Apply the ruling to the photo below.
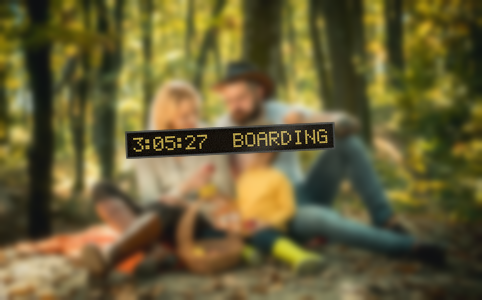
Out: 3h05m27s
